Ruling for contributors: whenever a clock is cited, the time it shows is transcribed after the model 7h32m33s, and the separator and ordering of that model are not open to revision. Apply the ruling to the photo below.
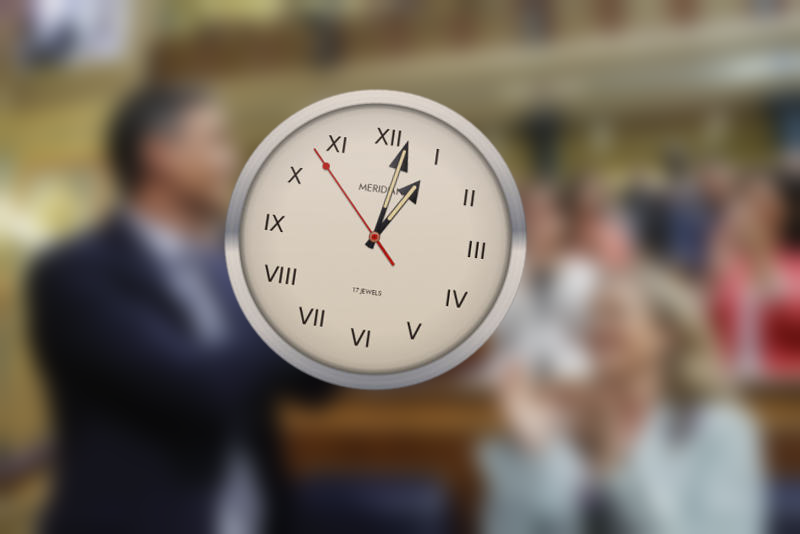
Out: 1h01m53s
